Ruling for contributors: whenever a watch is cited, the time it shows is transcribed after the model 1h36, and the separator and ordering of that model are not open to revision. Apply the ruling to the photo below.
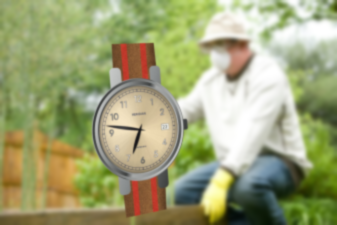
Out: 6h47
